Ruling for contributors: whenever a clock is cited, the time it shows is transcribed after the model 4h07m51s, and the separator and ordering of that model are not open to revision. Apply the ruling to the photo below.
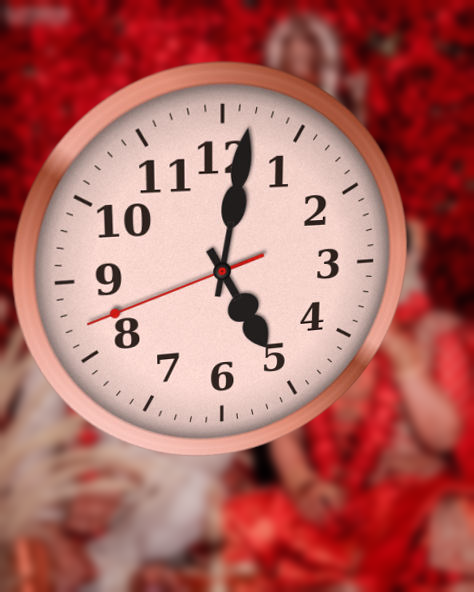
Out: 5h01m42s
